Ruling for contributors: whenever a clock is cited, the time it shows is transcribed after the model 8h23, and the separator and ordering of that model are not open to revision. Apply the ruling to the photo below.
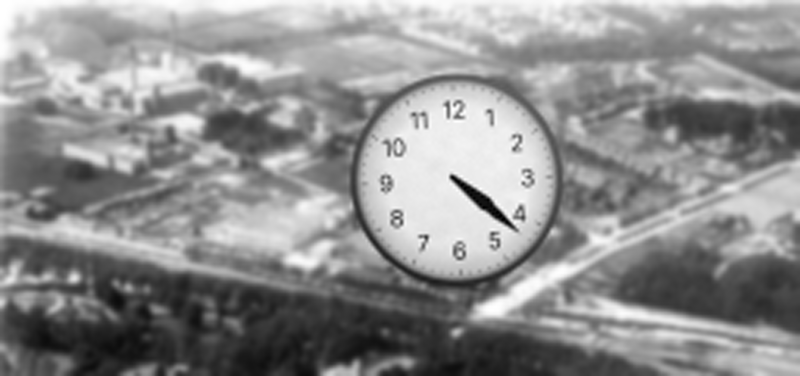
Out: 4h22
